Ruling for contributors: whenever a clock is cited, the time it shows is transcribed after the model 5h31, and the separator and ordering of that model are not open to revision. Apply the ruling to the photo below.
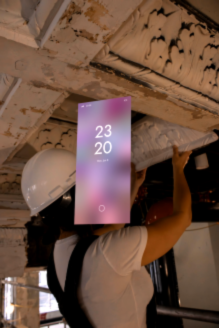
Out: 23h20
